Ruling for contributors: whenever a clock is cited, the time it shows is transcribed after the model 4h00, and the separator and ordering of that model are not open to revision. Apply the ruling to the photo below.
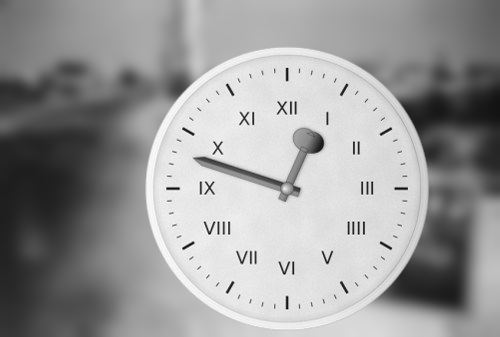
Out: 12h48
